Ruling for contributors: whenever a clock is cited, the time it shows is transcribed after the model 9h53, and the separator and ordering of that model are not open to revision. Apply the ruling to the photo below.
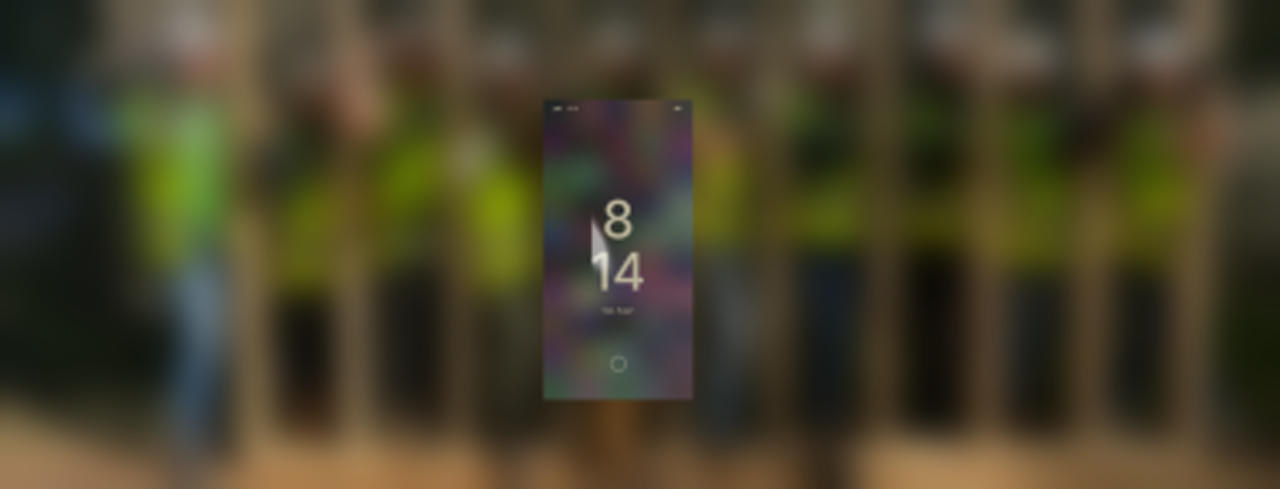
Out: 8h14
